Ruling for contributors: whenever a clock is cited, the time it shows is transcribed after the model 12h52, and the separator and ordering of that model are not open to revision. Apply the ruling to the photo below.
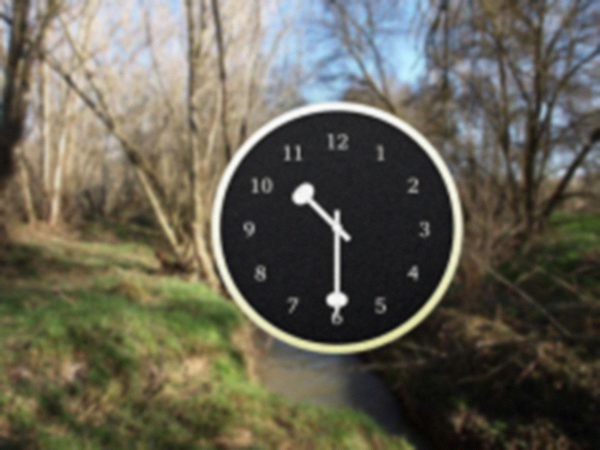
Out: 10h30
